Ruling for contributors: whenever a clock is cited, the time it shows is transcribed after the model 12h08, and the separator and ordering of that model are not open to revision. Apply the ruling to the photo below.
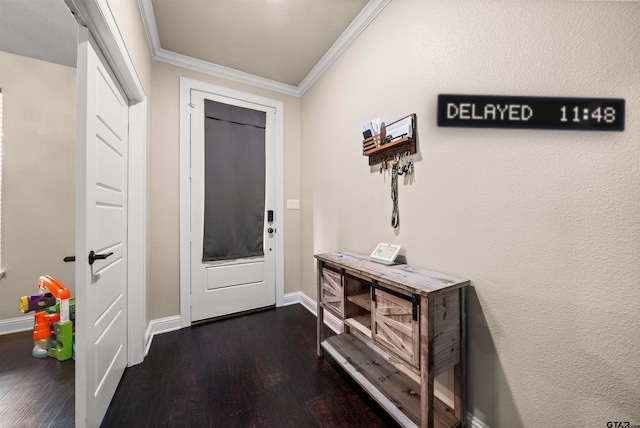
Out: 11h48
